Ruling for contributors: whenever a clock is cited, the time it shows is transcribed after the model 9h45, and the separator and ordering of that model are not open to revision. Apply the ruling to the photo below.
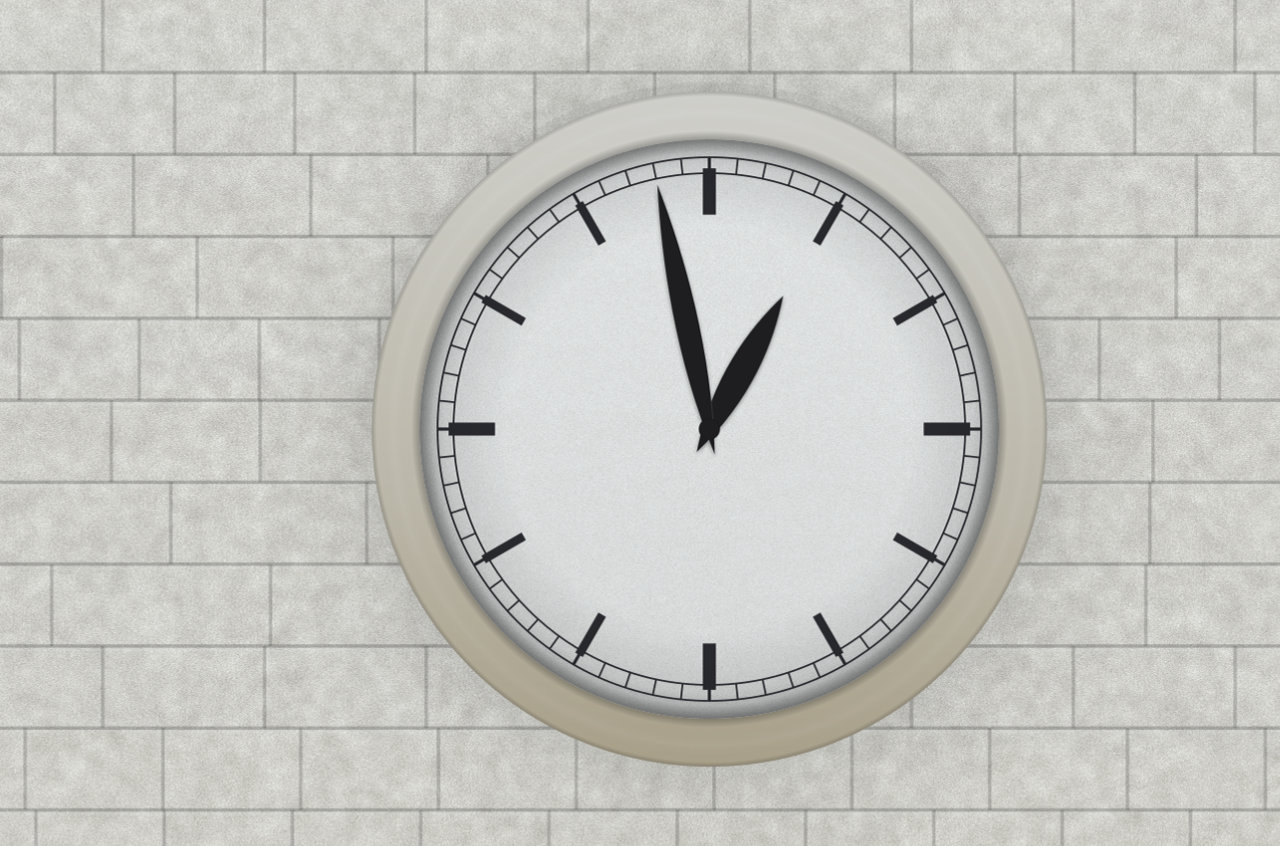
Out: 12h58
